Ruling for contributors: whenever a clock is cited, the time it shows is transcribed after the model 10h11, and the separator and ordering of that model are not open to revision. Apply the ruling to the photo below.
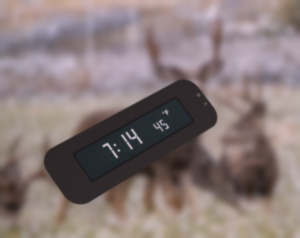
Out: 7h14
